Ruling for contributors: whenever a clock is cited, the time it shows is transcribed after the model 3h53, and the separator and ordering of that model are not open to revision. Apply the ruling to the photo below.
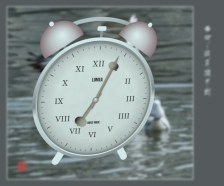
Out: 7h04
